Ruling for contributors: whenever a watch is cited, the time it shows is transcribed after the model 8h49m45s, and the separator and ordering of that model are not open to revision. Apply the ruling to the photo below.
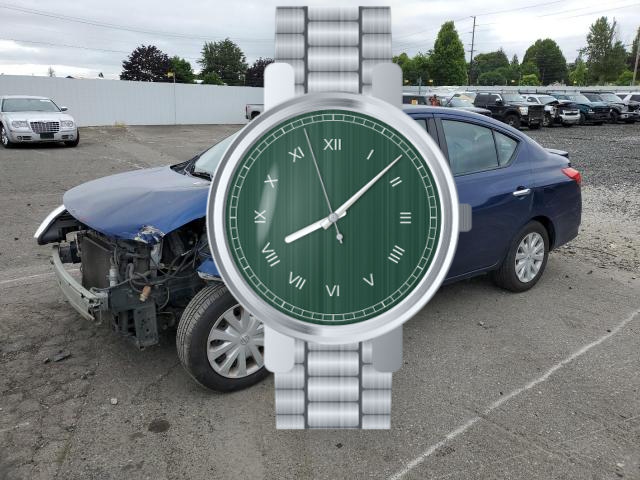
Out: 8h07m57s
